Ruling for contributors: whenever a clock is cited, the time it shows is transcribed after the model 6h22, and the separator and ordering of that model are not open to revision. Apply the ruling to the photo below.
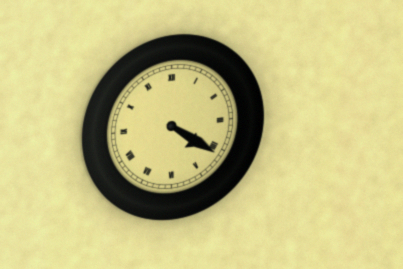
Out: 4h21
